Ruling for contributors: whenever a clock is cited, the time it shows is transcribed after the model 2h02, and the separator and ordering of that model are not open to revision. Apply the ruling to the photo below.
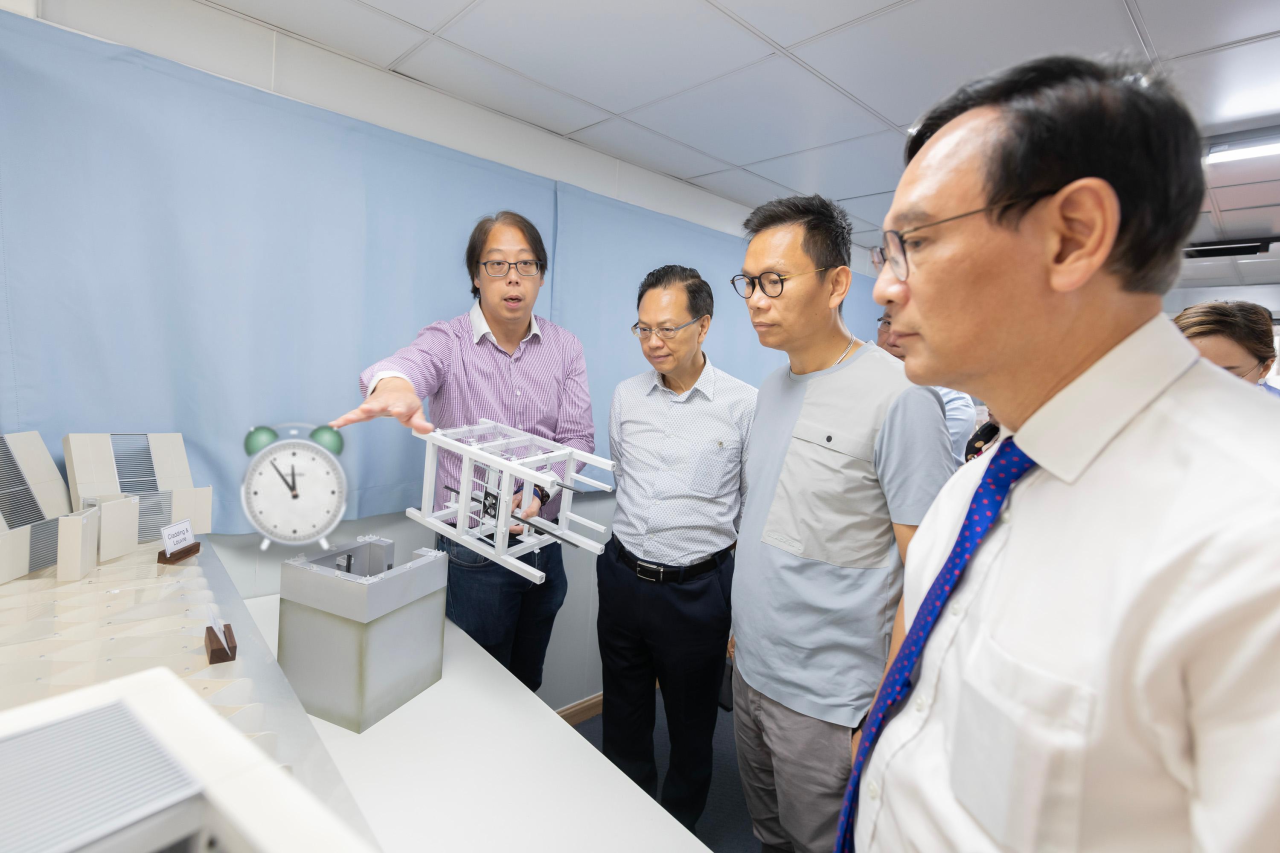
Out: 11h54
